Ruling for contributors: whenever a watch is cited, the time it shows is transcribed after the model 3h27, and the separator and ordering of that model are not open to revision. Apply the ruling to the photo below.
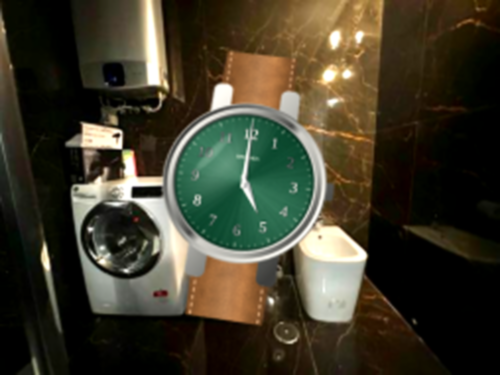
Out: 5h00
